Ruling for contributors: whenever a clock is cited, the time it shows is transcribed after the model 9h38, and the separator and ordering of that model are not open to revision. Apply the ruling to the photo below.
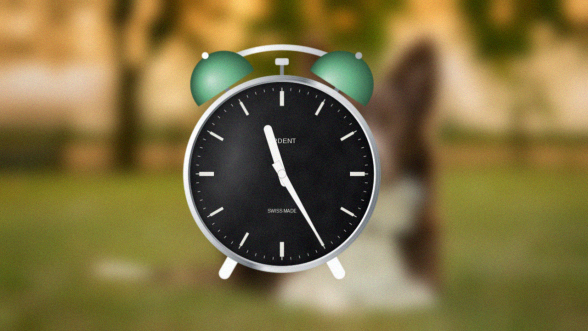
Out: 11h25
